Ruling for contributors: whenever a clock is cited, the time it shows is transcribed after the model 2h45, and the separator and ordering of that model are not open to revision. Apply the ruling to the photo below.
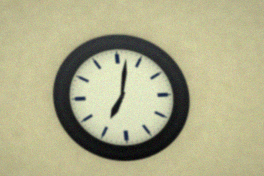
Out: 7h02
